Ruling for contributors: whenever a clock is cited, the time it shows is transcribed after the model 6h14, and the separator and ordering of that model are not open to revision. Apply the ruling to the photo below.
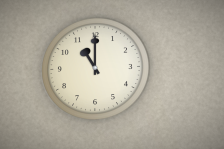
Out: 11h00
